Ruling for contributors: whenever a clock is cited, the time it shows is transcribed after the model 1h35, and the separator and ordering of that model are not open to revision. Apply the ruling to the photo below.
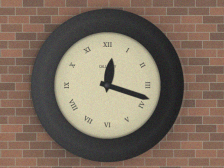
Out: 12h18
